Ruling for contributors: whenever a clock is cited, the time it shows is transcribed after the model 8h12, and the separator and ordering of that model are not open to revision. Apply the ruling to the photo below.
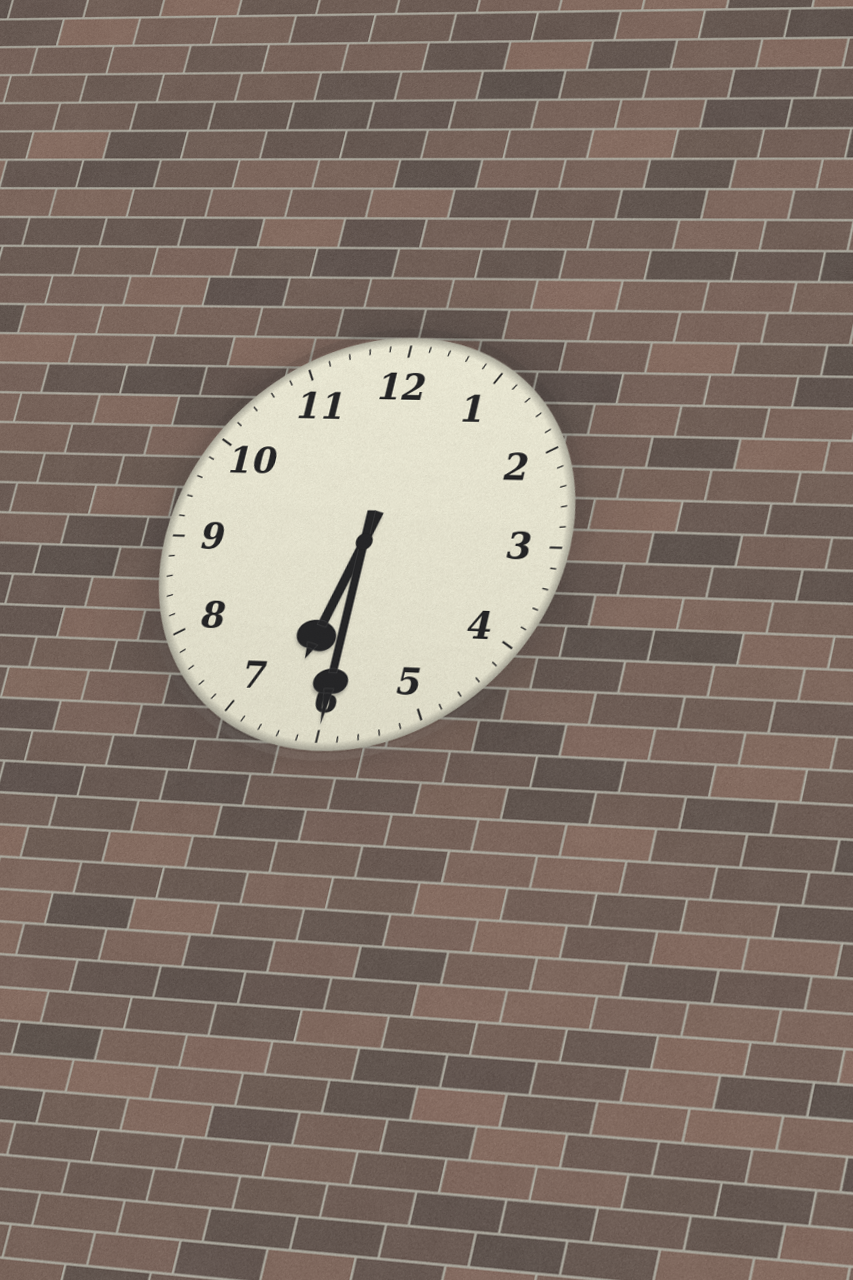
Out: 6h30
